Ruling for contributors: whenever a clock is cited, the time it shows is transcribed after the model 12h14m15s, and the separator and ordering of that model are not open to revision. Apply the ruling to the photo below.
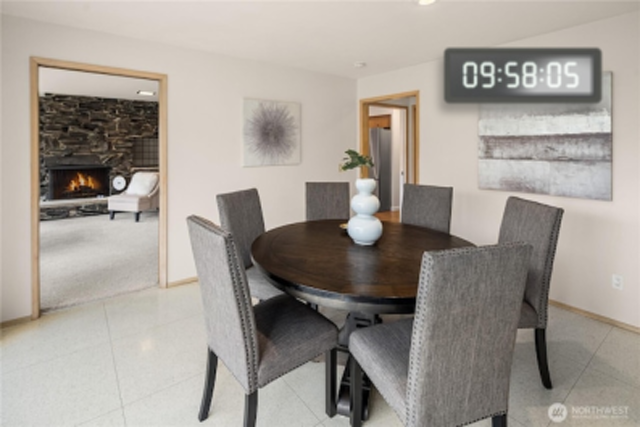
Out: 9h58m05s
